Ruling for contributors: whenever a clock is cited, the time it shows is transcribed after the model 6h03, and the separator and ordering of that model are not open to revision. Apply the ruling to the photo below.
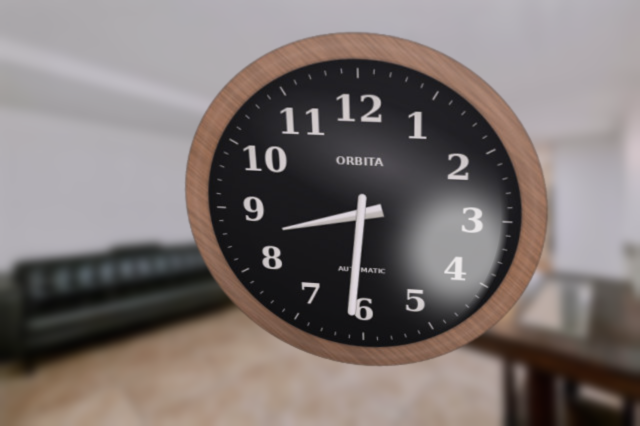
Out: 8h31
